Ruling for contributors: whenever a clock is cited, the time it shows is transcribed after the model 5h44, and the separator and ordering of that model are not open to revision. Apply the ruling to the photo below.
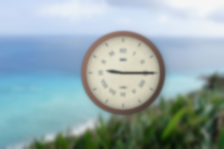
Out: 9h15
